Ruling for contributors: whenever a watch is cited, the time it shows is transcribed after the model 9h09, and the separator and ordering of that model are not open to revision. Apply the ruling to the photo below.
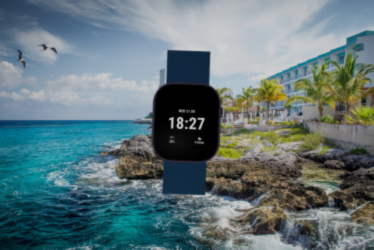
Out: 18h27
